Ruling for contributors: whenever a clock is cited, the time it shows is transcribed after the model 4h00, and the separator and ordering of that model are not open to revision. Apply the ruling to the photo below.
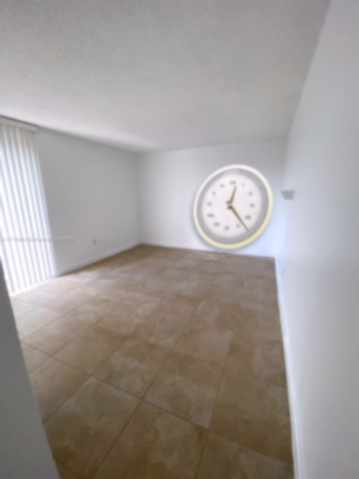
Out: 12h23
